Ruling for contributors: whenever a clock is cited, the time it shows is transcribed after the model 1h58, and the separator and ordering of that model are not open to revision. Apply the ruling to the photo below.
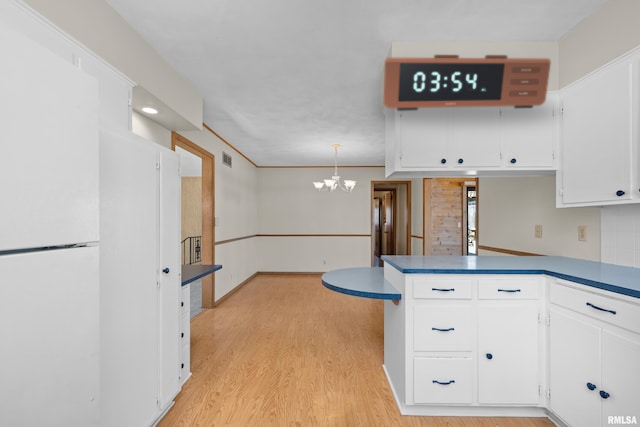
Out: 3h54
